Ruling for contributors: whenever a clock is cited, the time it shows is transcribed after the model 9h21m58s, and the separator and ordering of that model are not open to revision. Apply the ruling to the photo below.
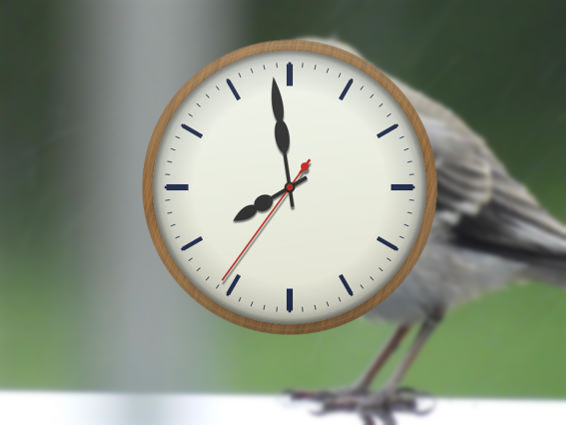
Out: 7h58m36s
